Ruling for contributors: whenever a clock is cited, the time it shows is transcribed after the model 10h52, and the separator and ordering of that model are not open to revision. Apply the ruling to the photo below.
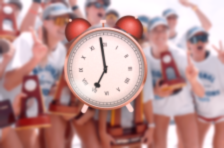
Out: 6h59
